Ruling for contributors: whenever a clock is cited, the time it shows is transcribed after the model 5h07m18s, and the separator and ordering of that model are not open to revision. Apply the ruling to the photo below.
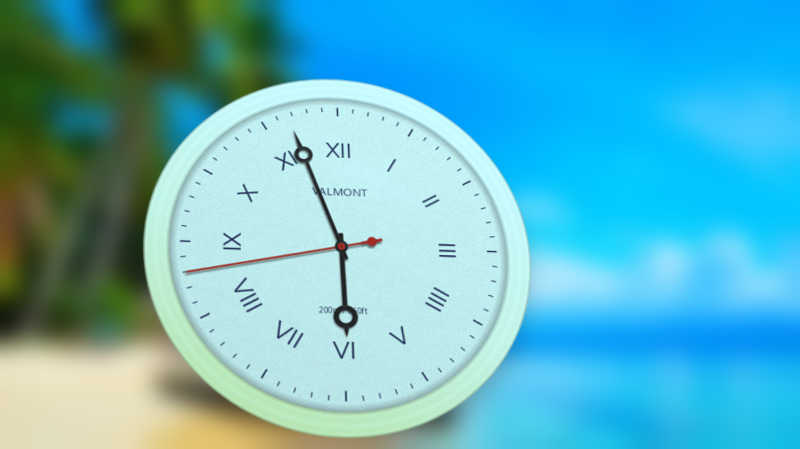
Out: 5h56m43s
